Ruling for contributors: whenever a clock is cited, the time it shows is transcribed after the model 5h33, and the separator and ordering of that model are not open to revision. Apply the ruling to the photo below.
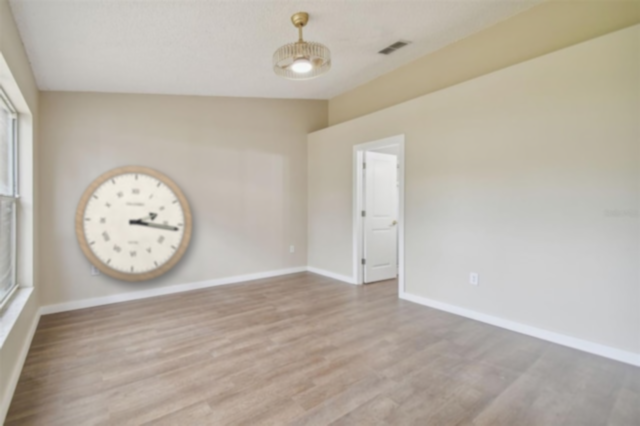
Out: 2h16
